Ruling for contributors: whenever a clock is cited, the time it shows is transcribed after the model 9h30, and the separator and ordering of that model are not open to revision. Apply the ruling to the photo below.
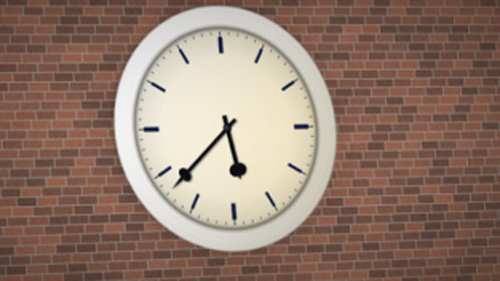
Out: 5h38
